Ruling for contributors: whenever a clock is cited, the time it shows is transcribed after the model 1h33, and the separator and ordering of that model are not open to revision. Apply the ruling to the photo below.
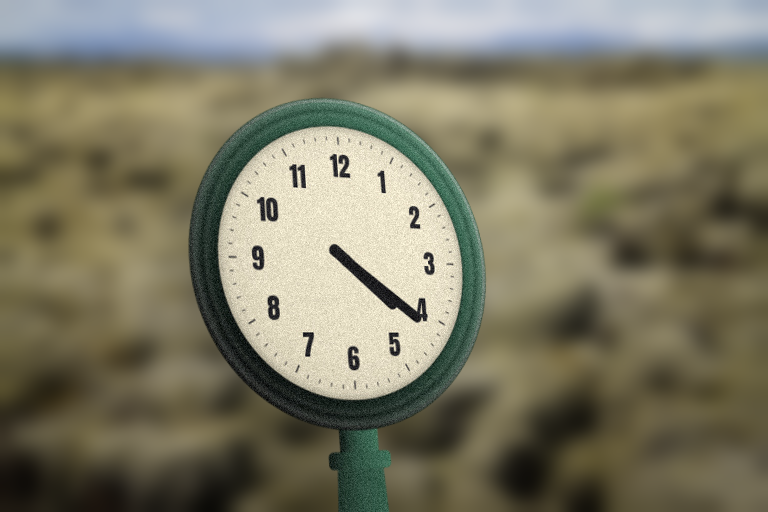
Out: 4h21
